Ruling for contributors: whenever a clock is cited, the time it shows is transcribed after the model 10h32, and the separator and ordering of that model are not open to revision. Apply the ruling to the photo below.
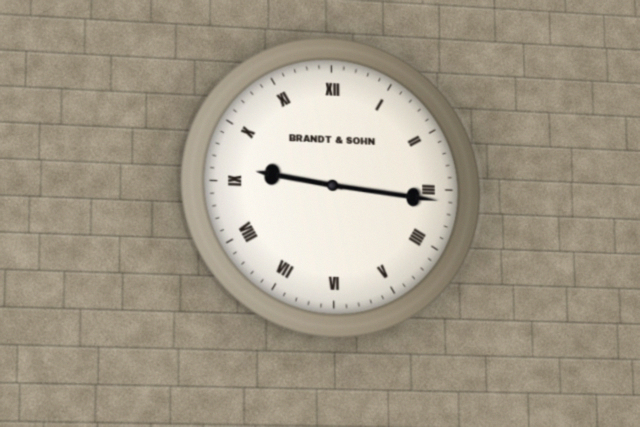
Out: 9h16
